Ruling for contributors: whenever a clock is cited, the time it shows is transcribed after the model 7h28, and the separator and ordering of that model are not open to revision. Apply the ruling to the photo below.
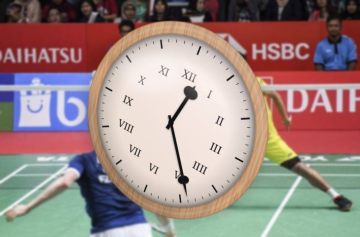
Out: 12h24
